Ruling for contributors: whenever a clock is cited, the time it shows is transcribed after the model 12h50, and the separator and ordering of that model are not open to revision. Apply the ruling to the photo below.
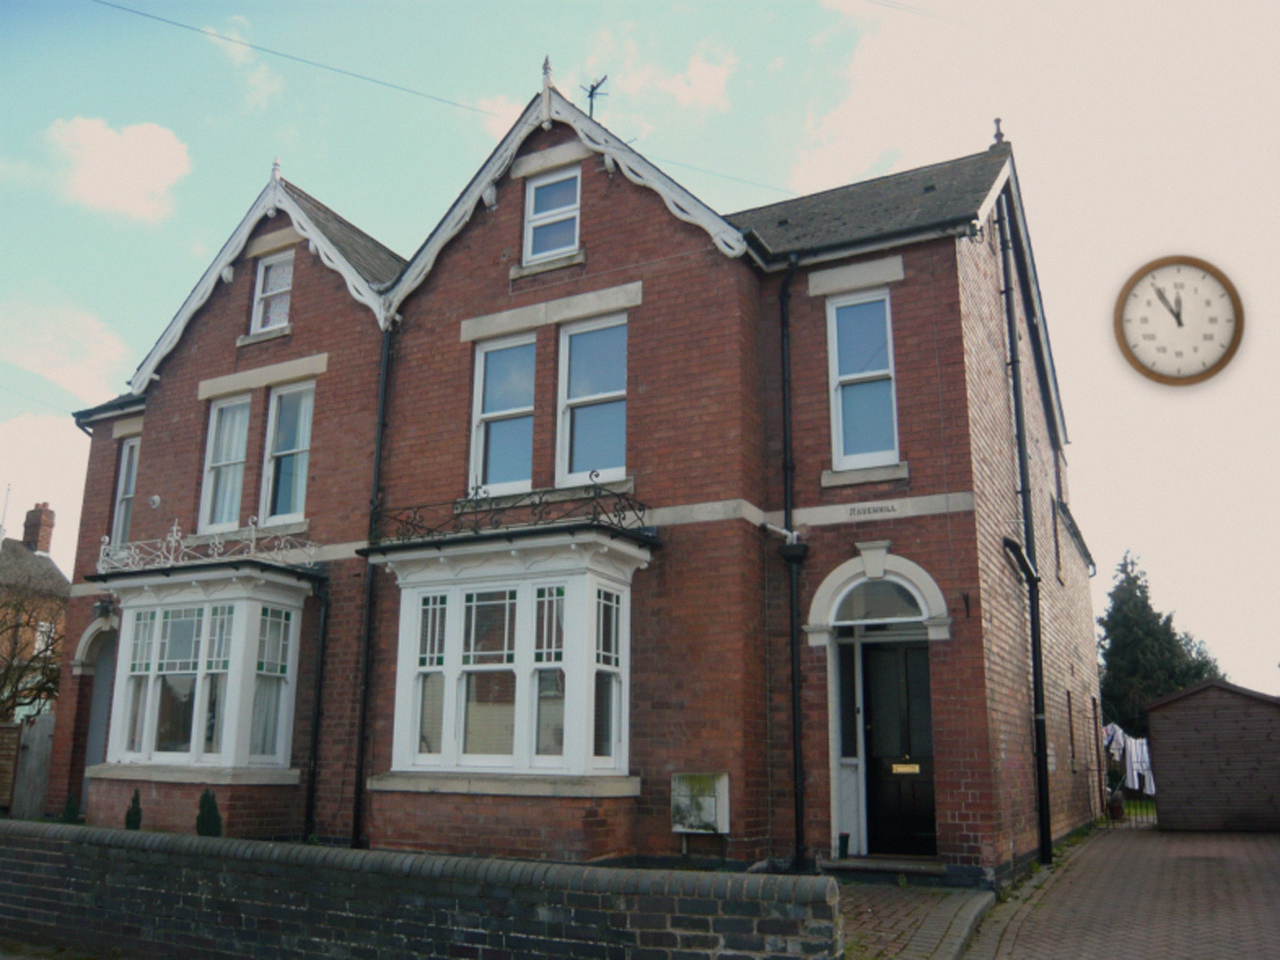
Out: 11h54
